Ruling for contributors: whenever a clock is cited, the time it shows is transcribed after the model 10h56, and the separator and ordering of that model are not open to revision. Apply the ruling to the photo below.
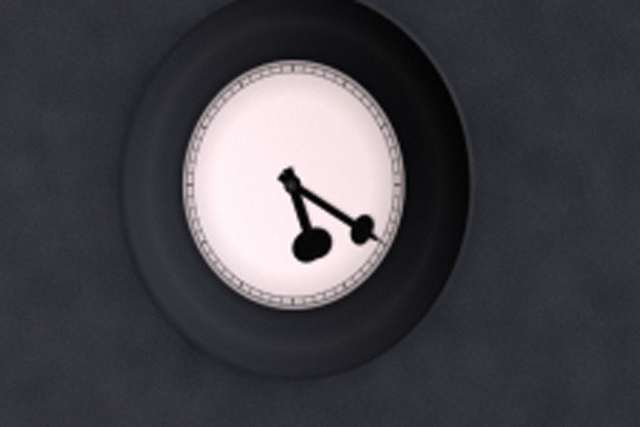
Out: 5h20
